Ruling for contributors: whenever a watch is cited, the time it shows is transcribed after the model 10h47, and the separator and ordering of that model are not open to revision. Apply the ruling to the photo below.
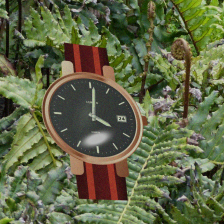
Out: 4h01
